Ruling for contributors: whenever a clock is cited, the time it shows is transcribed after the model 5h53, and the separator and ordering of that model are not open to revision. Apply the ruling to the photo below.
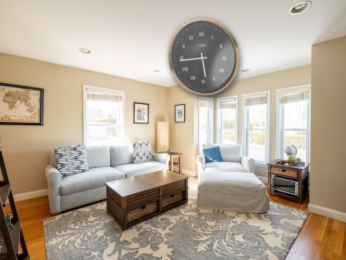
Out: 5h44
